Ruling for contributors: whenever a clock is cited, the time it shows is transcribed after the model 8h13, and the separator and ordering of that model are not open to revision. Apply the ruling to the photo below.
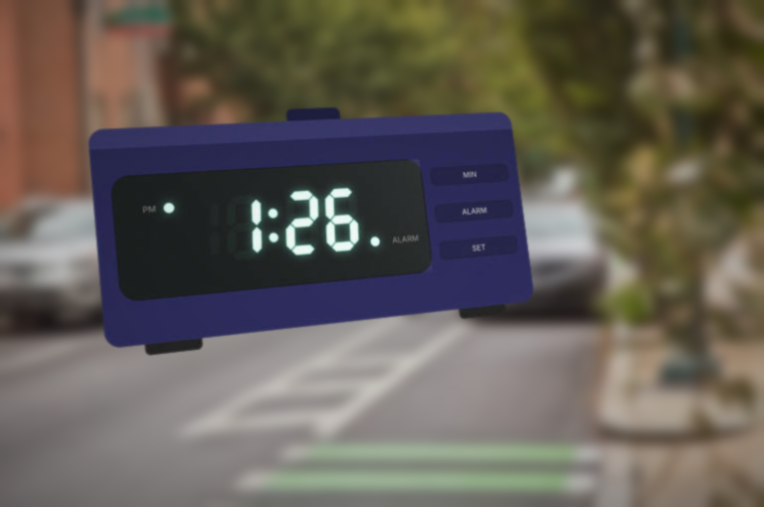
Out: 1h26
